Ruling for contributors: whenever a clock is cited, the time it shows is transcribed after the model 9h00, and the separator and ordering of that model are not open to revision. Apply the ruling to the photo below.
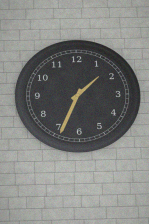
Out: 1h34
